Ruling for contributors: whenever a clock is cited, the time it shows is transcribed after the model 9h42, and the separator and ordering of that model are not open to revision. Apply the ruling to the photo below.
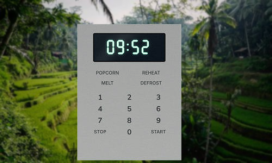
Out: 9h52
